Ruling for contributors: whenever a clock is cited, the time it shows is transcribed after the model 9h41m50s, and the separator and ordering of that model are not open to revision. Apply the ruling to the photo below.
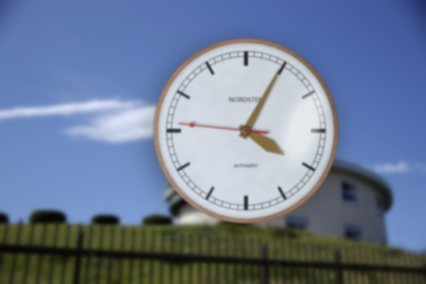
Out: 4h04m46s
